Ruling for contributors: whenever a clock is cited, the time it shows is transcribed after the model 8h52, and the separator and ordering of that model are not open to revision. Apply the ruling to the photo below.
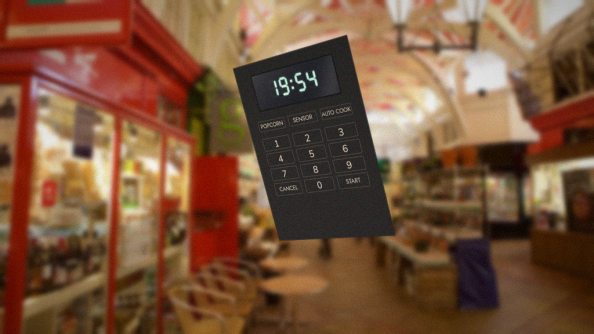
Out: 19h54
